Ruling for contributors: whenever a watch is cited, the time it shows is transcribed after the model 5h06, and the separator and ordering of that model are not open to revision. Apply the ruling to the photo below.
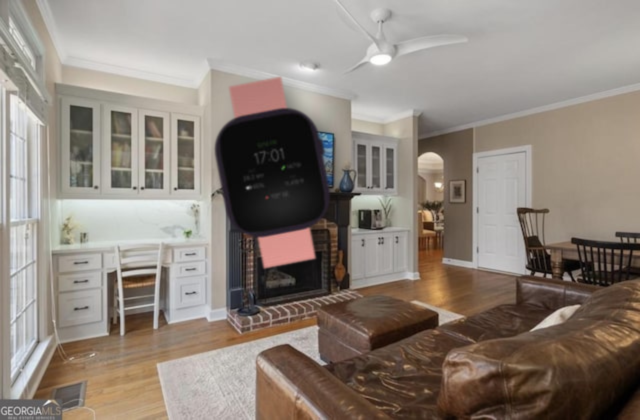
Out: 17h01
